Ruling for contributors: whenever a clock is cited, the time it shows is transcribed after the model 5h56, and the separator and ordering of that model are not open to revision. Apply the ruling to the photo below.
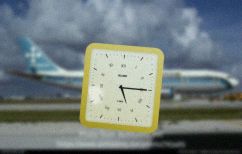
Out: 5h15
